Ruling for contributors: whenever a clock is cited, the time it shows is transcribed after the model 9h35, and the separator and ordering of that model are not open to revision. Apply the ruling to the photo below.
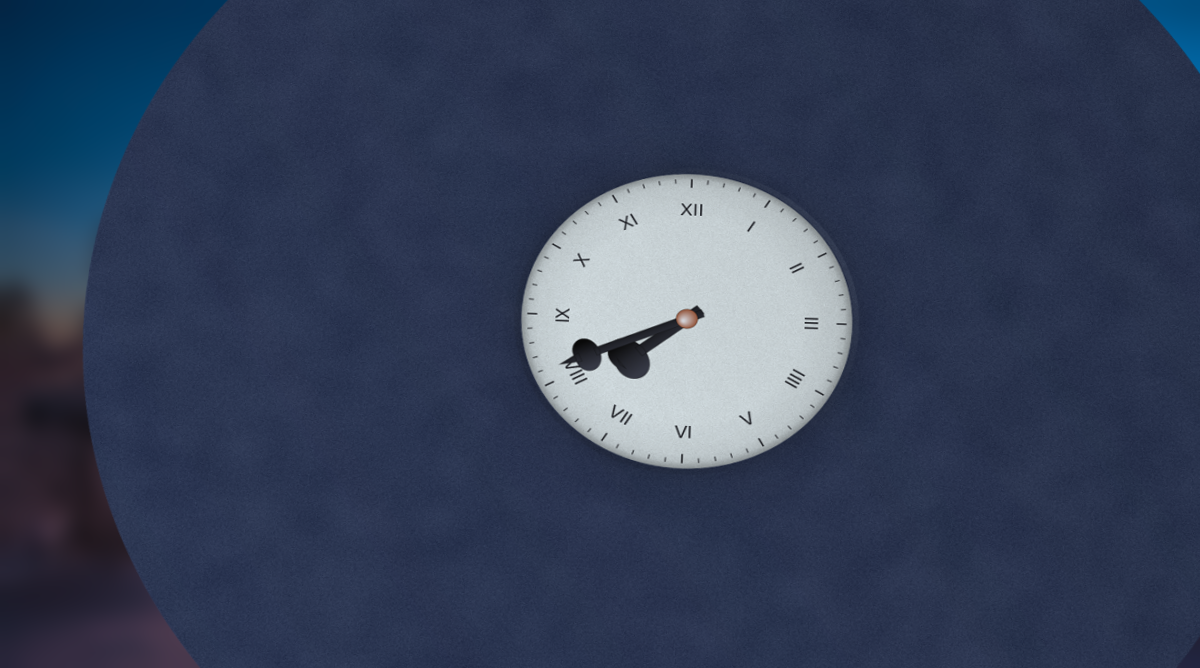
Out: 7h41
